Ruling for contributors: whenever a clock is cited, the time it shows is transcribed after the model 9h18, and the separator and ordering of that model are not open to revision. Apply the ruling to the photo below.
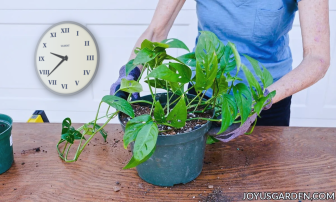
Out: 9h38
